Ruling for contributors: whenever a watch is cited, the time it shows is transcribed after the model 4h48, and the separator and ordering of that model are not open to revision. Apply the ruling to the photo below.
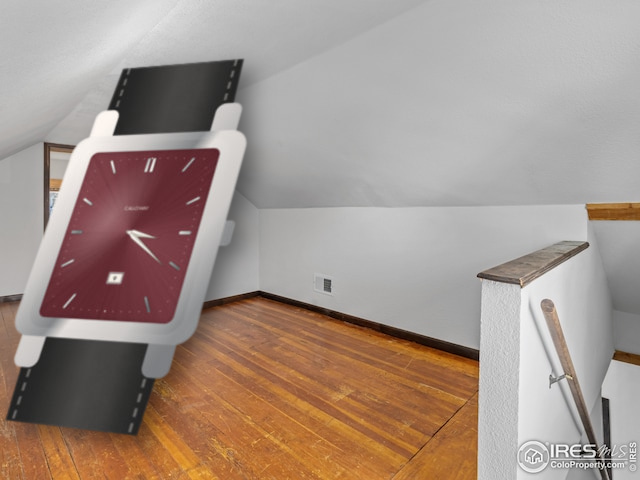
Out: 3h21
